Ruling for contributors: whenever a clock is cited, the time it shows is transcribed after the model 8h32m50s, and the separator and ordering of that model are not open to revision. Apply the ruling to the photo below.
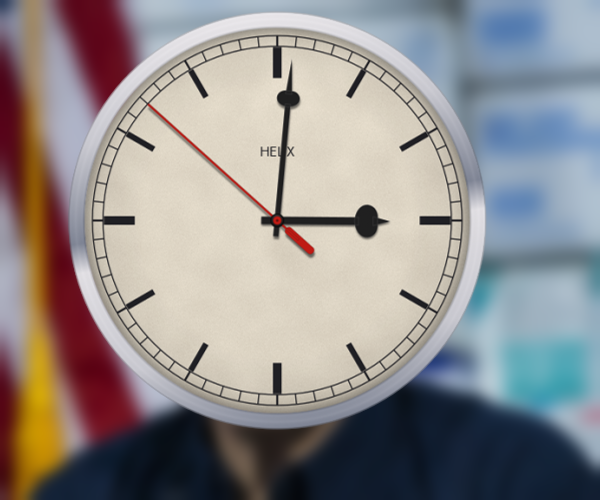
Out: 3h00m52s
